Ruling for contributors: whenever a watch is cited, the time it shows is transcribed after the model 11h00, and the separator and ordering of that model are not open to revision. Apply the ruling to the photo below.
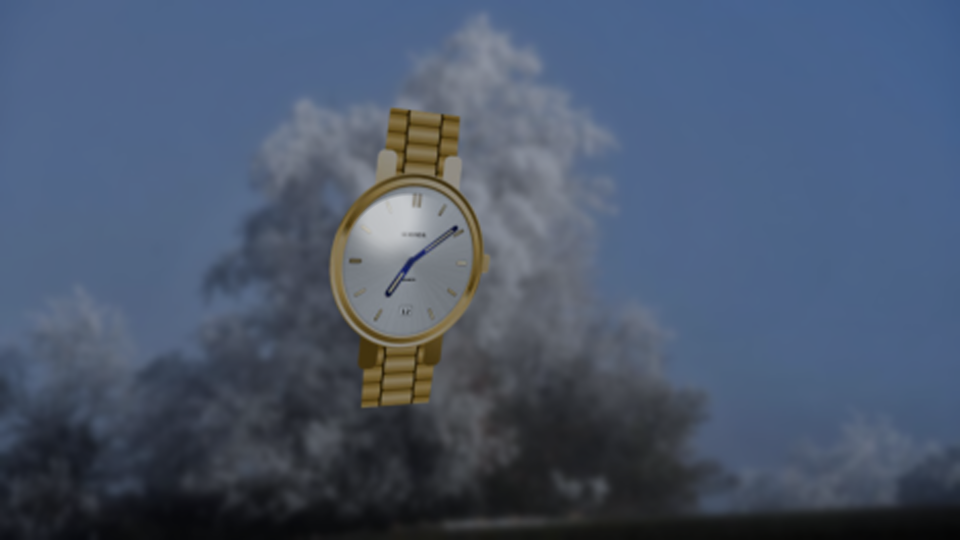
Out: 7h09
